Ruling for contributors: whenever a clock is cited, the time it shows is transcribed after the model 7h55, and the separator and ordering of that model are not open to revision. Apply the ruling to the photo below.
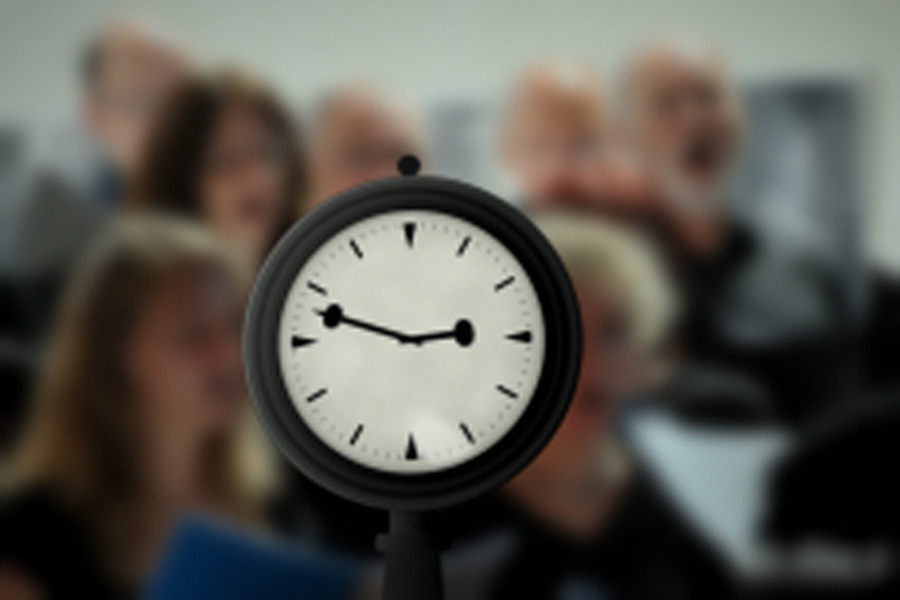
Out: 2h48
